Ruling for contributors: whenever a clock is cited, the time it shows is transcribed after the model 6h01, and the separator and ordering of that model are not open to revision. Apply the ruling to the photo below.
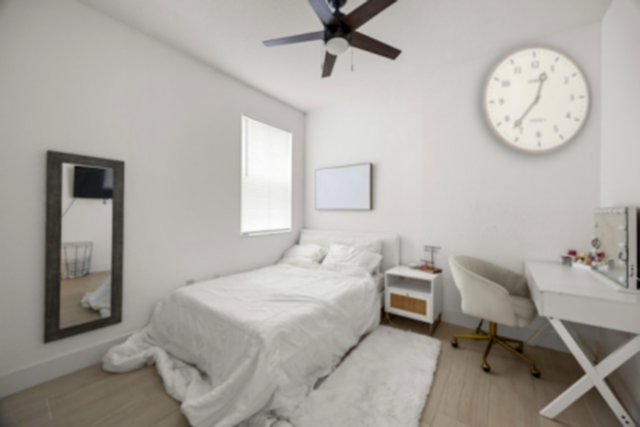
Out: 12h37
